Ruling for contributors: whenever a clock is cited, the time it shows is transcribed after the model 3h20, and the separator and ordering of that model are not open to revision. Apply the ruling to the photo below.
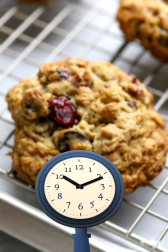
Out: 10h11
